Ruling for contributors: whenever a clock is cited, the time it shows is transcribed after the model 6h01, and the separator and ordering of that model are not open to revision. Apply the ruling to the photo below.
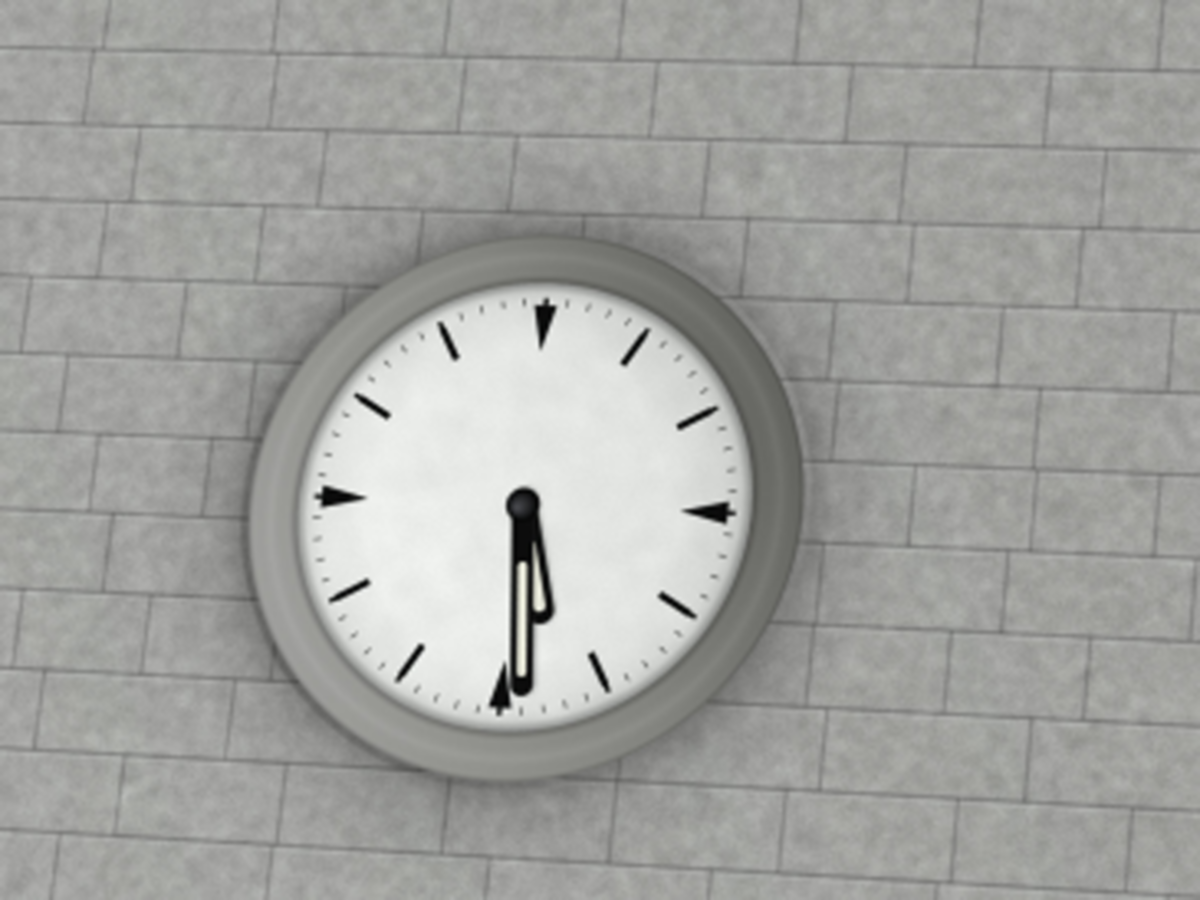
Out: 5h29
